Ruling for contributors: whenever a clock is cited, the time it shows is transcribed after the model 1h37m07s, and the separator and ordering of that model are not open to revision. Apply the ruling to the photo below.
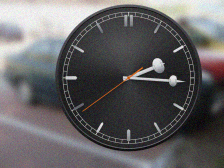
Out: 2h15m39s
